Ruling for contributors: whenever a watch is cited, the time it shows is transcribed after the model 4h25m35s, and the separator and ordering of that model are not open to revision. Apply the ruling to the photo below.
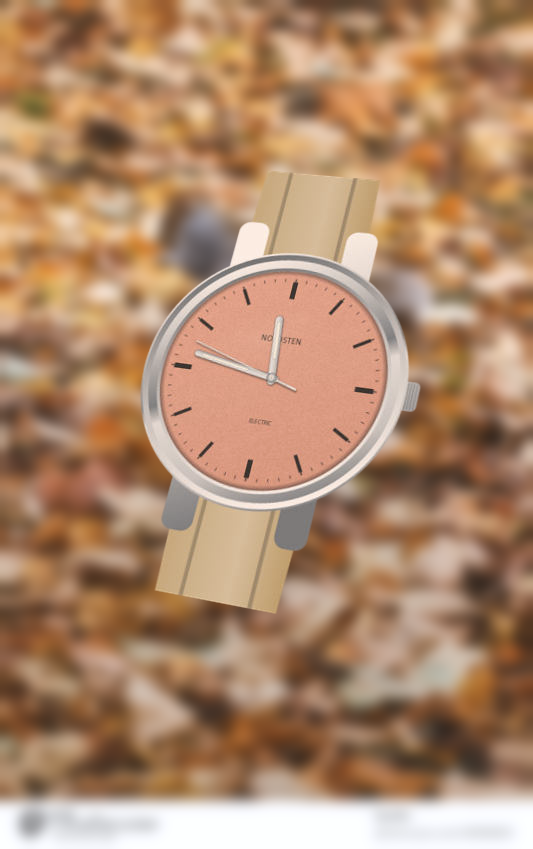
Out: 11h46m48s
